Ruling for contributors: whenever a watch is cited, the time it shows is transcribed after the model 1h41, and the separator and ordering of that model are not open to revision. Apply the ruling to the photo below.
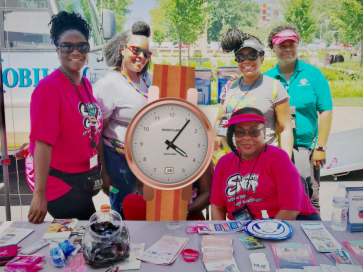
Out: 4h06
